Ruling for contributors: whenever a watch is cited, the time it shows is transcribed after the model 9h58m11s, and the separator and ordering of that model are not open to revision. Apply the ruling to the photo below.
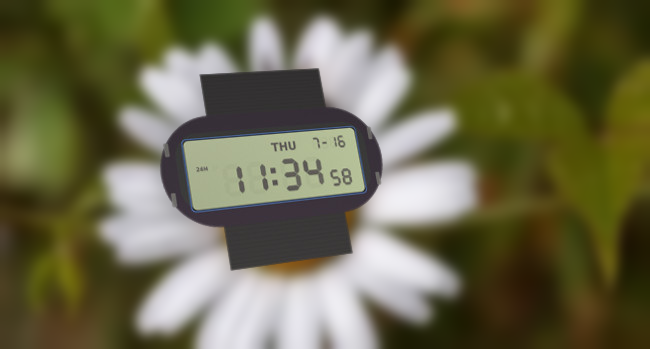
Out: 11h34m58s
